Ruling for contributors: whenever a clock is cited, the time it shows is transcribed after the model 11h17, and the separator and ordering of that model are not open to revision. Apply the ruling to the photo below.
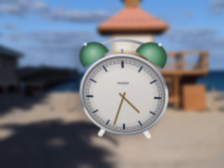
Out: 4h33
